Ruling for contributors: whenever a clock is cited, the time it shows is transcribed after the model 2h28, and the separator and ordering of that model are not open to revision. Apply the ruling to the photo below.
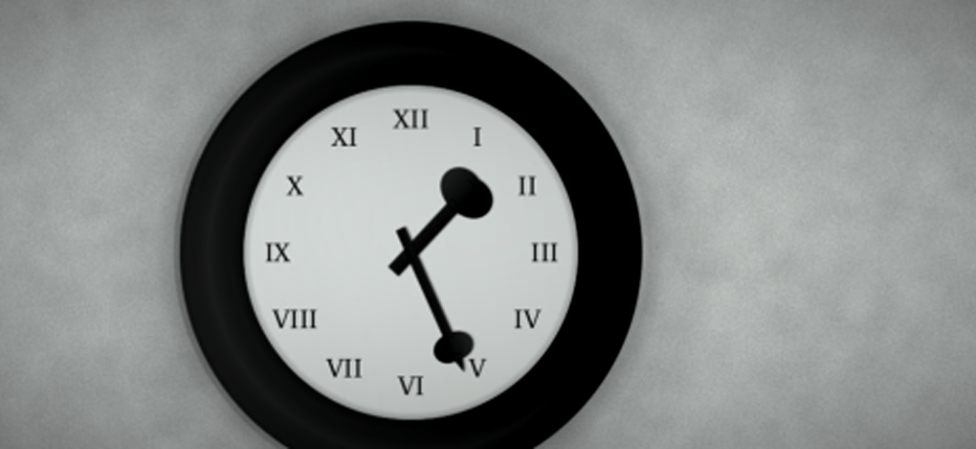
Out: 1h26
